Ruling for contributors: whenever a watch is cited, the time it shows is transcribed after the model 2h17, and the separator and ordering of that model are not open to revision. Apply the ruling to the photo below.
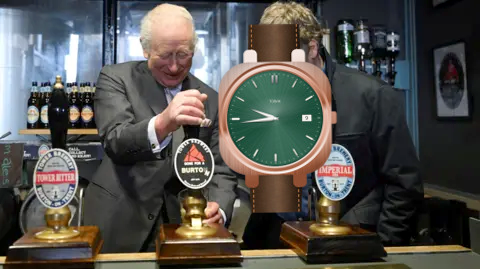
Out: 9h44
